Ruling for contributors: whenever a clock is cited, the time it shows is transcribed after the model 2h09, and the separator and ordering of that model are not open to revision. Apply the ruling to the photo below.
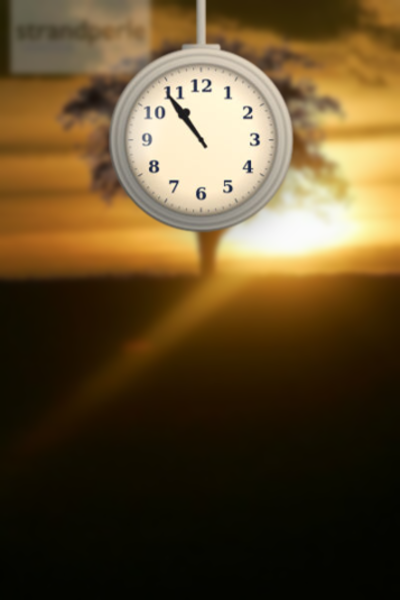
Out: 10h54
